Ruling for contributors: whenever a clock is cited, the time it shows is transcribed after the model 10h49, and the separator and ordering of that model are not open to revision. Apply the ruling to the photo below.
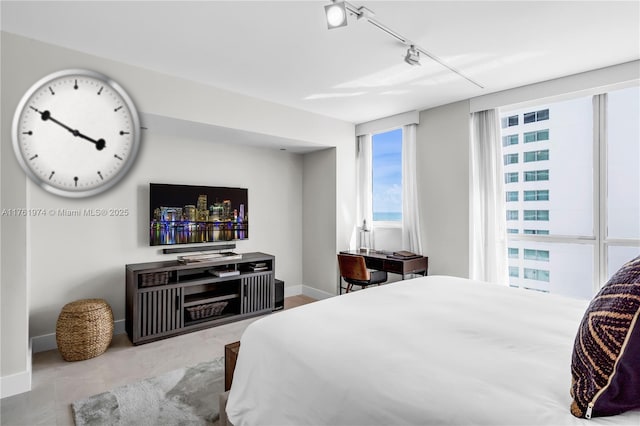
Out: 3h50
